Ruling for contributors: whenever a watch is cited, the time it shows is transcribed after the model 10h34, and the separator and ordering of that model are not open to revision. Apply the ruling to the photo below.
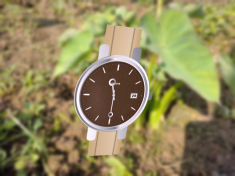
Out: 11h30
